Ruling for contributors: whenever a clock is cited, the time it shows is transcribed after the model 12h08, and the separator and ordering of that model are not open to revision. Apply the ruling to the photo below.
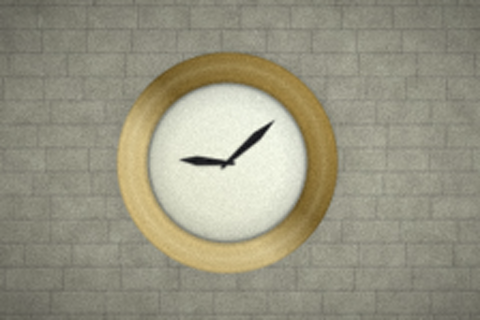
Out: 9h08
